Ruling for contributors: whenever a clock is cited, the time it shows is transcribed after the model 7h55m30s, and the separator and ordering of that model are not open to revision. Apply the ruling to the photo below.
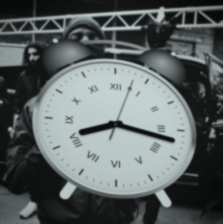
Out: 8h17m03s
